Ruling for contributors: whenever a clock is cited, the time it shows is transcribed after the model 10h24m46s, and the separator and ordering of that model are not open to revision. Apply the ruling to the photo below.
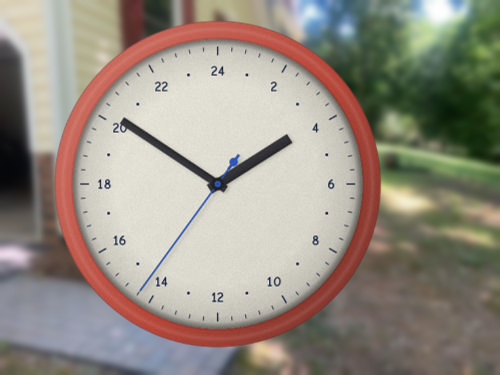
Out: 3h50m36s
